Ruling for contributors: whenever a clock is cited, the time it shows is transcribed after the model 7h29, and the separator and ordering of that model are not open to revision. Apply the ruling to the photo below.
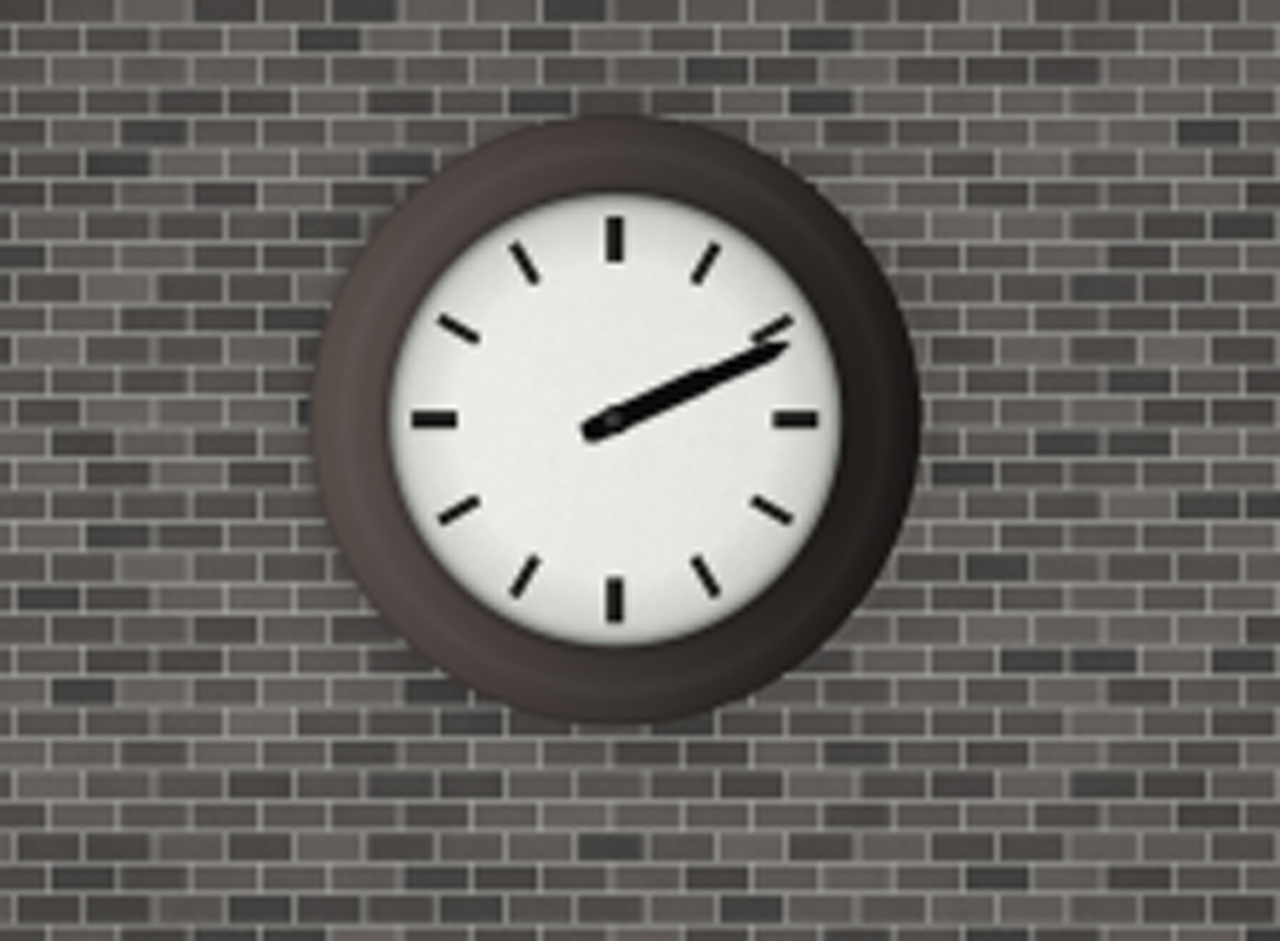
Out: 2h11
